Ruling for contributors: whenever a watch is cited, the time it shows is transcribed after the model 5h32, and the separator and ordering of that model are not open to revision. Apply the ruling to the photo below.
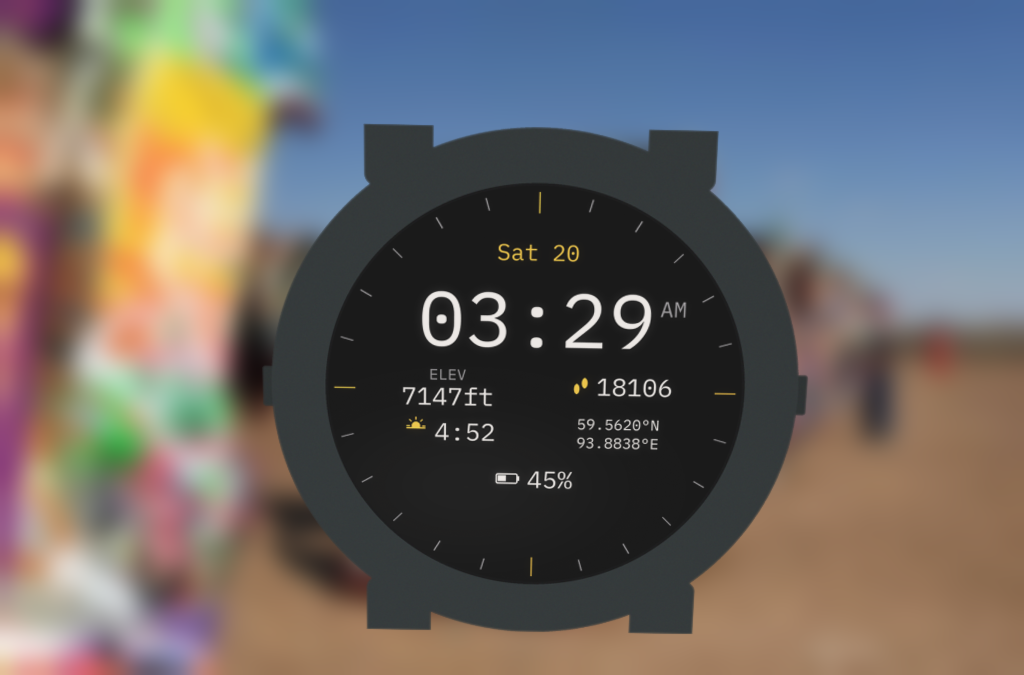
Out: 3h29
